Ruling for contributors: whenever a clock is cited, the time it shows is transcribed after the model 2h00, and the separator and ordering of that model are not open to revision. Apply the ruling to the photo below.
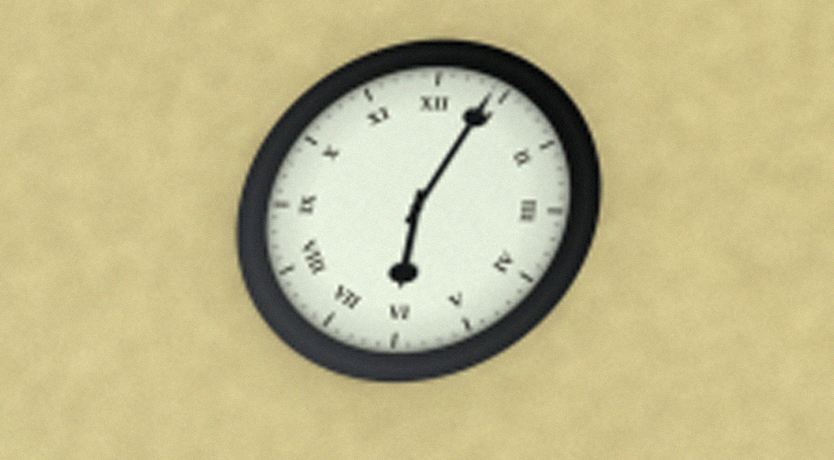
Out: 6h04
